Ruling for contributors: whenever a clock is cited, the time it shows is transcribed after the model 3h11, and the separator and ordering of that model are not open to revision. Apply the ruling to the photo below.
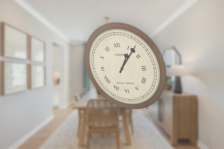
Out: 1h07
